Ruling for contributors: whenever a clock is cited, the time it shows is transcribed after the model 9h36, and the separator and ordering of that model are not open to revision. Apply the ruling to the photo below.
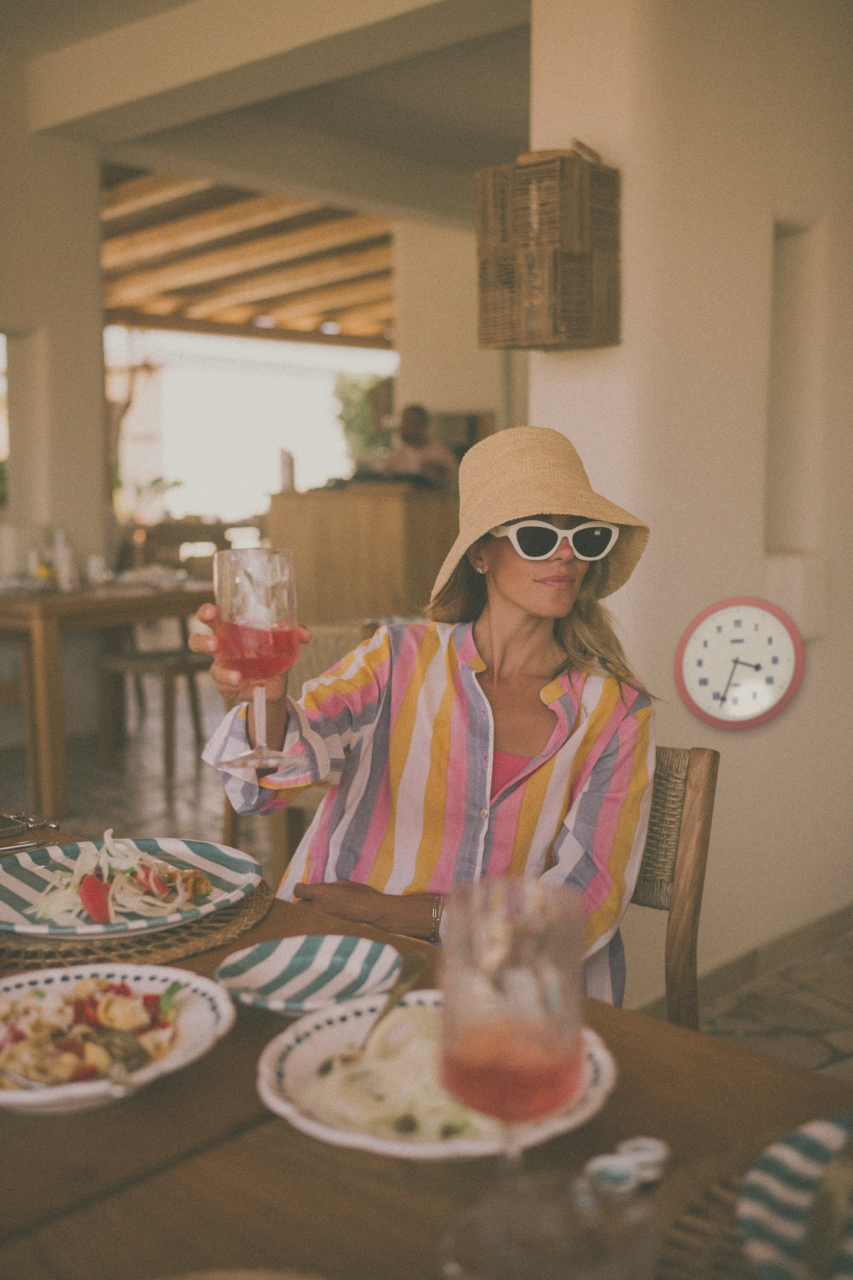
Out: 3h33
